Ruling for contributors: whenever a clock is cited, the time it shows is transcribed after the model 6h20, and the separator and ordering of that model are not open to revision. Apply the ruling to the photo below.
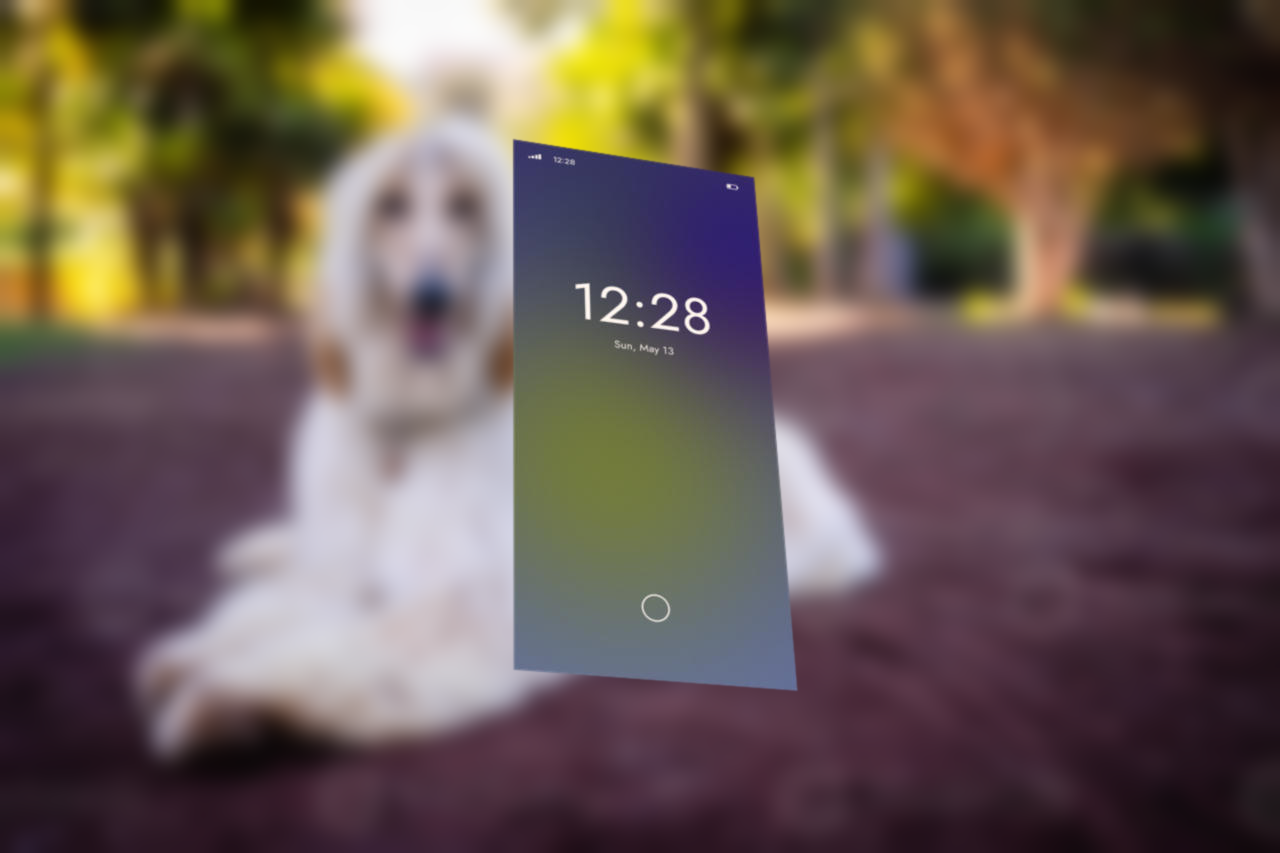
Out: 12h28
